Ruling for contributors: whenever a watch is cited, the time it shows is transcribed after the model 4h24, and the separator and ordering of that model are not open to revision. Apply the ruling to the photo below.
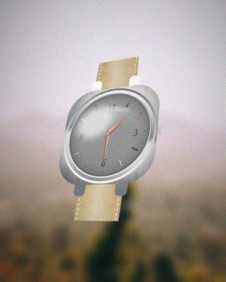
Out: 1h30
